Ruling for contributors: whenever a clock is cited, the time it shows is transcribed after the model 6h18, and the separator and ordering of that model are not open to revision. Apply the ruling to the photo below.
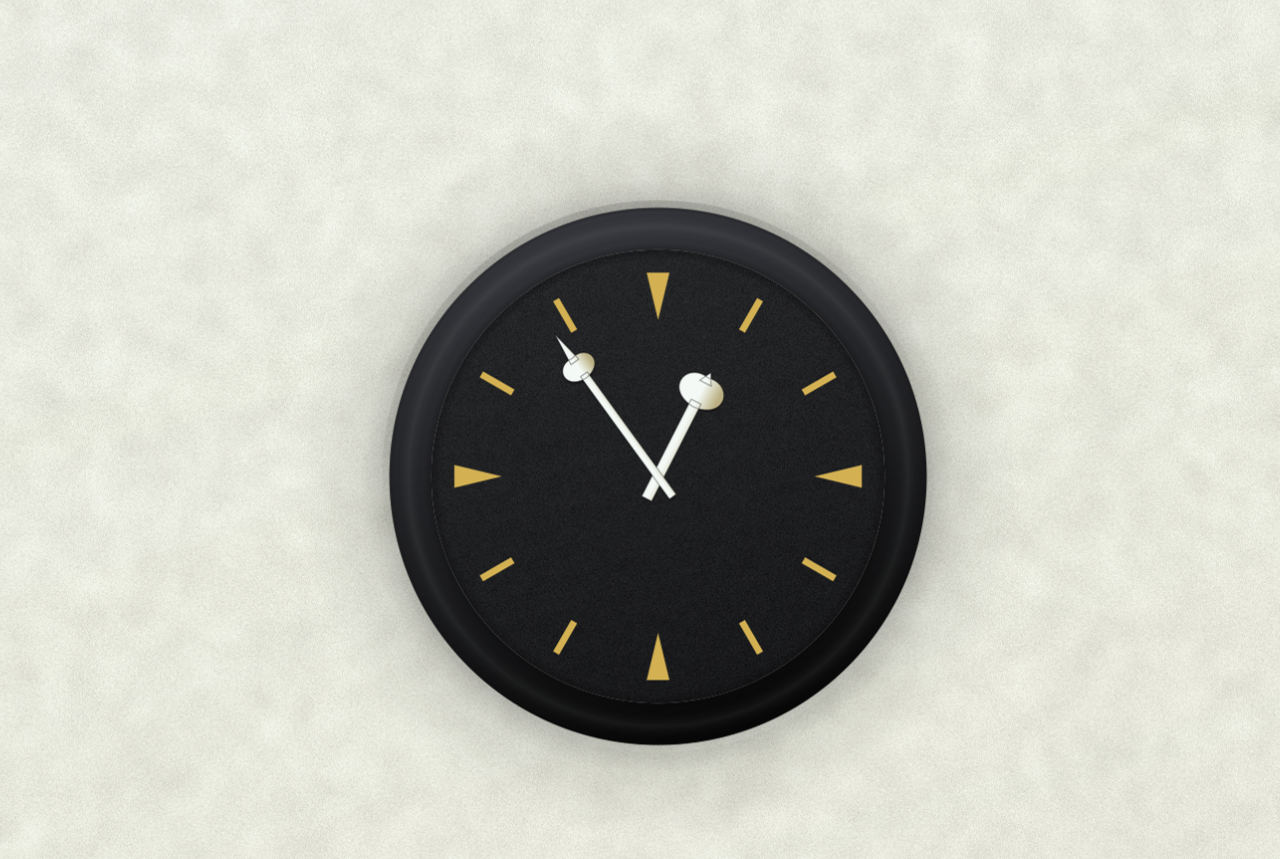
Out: 12h54
